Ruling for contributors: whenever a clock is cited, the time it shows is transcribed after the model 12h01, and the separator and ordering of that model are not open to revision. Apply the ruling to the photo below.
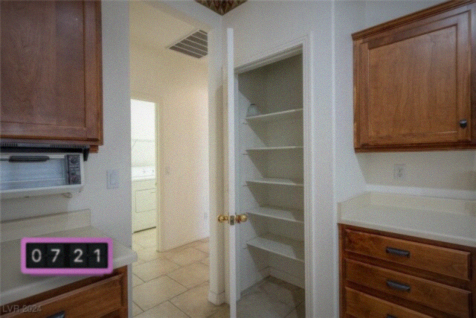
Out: 7h21
